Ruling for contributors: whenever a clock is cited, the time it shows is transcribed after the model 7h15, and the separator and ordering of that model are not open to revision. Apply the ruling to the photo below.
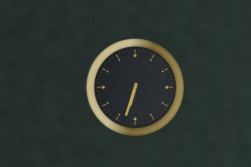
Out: 6h33
